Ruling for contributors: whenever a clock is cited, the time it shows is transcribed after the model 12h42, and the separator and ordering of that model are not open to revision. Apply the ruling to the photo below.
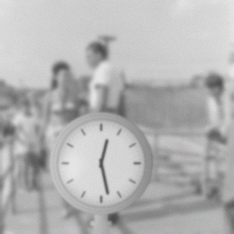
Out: 12h28
